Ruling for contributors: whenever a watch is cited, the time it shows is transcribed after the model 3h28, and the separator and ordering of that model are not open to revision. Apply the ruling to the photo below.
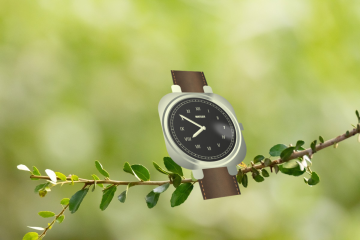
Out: 7h51
